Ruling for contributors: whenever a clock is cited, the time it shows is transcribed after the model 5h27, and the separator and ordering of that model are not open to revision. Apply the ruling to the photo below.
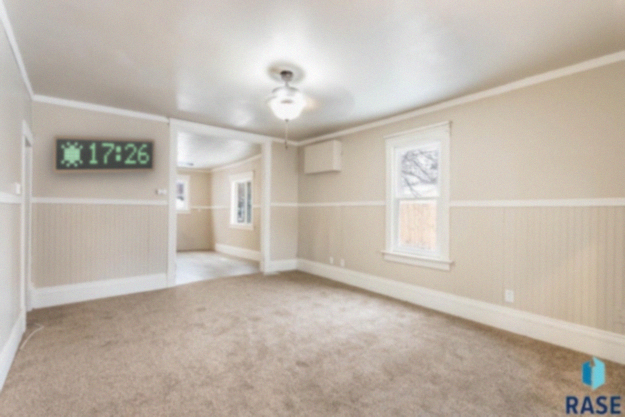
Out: 17h26
